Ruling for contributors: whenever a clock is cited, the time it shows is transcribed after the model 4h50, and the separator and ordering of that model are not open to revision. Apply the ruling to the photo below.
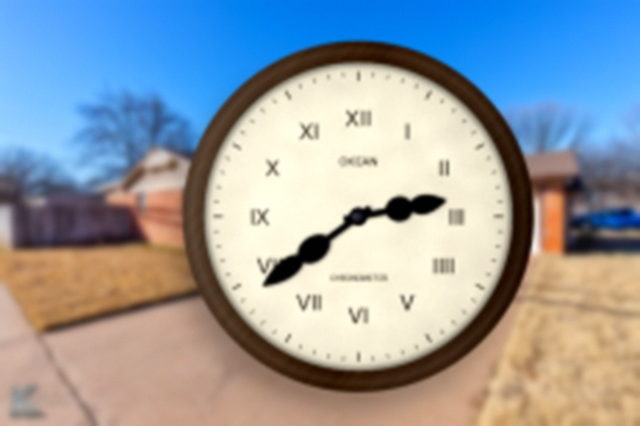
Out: 2h39
